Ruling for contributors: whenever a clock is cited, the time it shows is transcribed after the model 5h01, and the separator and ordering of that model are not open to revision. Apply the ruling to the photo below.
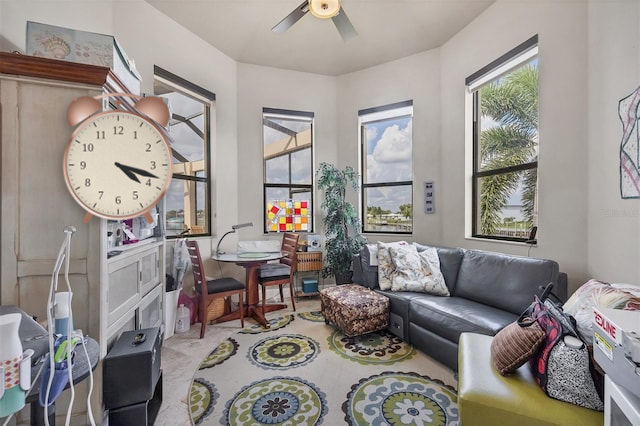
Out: 4h18
